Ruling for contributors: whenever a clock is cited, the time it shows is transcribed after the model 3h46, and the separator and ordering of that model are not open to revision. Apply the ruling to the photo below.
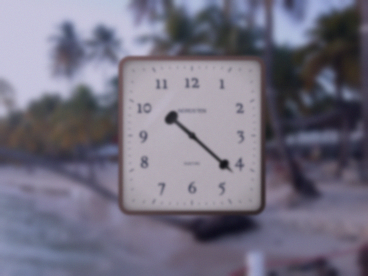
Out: 10h22
